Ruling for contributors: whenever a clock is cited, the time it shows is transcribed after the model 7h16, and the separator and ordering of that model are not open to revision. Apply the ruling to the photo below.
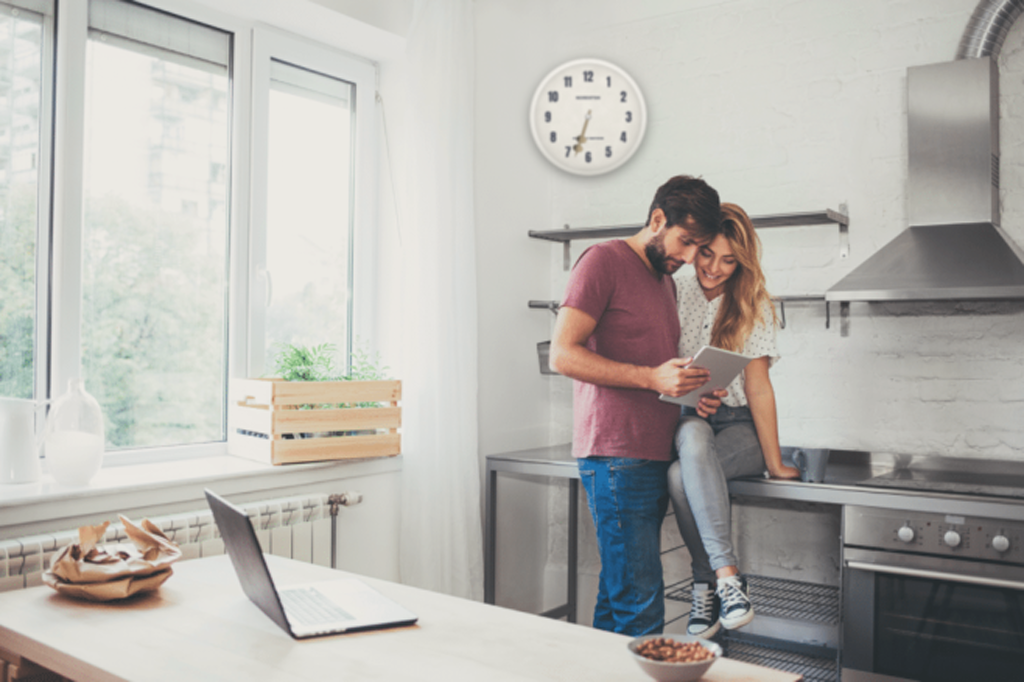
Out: 6h33
